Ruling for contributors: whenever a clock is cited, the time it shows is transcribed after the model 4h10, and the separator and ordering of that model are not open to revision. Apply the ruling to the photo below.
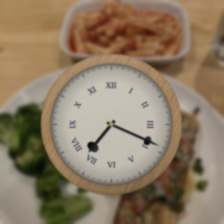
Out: 7h19
